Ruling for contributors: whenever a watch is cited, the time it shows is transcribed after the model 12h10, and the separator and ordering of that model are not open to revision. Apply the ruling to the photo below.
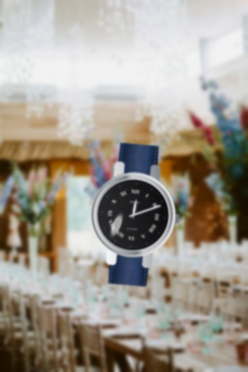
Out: 12h11
